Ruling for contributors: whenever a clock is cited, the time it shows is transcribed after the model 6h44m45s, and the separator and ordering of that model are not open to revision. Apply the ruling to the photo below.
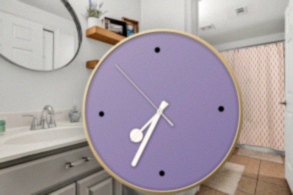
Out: 7h34m53s
